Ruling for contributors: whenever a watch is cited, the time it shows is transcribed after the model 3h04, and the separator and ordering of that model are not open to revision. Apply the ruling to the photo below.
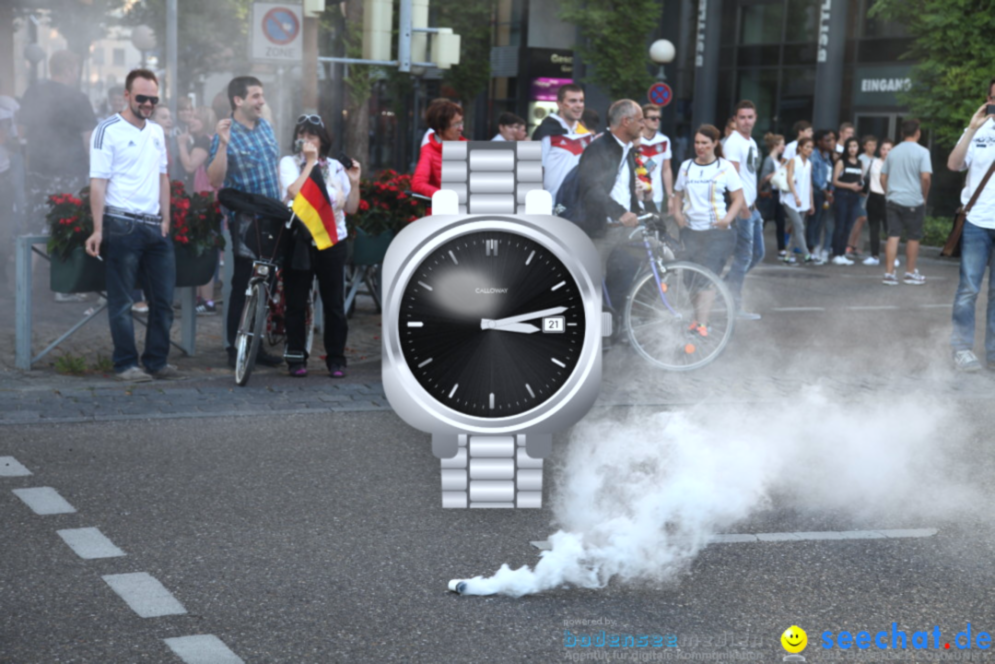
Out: 3h13
